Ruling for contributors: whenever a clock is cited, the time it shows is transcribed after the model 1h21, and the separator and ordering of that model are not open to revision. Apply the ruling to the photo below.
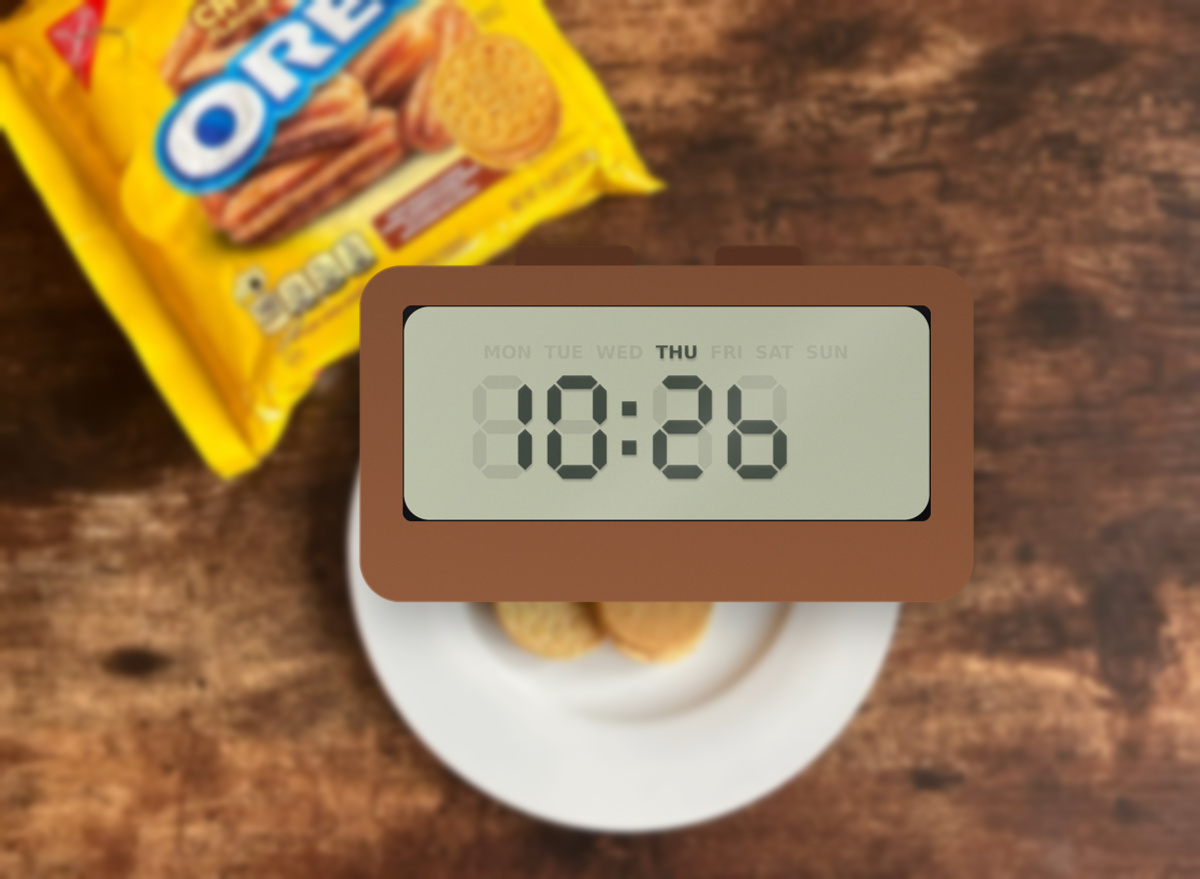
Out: 10h26
